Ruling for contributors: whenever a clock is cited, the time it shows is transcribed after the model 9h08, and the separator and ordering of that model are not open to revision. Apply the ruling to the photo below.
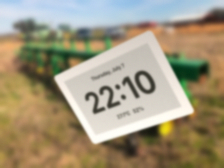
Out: 22h10
